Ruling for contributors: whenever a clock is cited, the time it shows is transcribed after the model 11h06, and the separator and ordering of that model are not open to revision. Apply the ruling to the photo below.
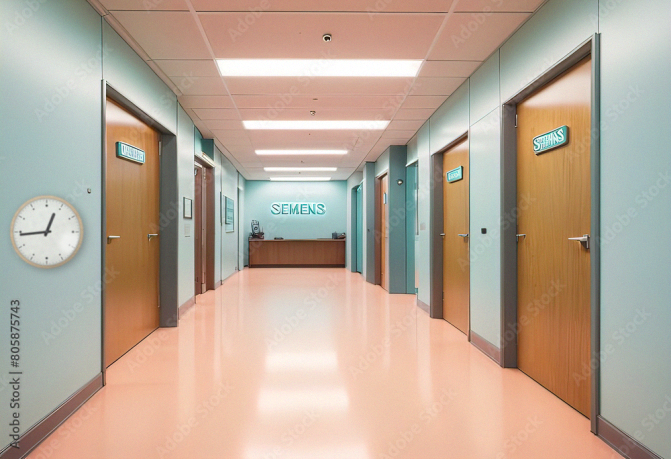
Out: 12h44
